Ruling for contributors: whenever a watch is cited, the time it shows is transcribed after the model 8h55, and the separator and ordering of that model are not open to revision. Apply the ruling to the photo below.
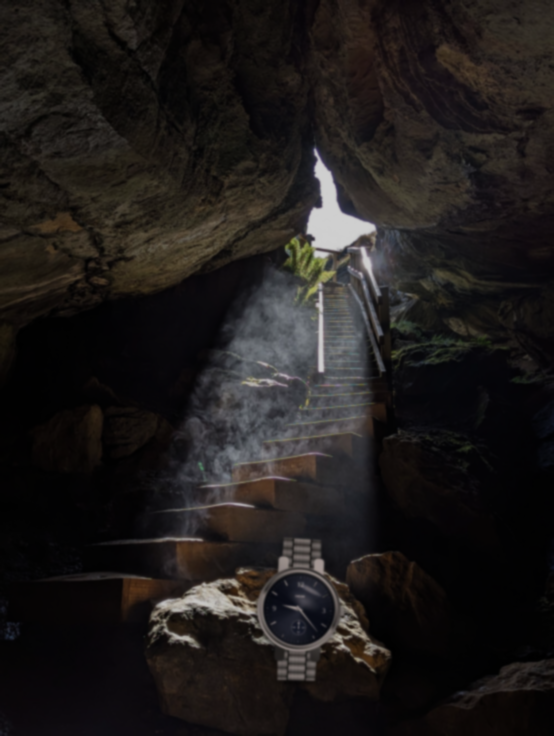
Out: 9h23
